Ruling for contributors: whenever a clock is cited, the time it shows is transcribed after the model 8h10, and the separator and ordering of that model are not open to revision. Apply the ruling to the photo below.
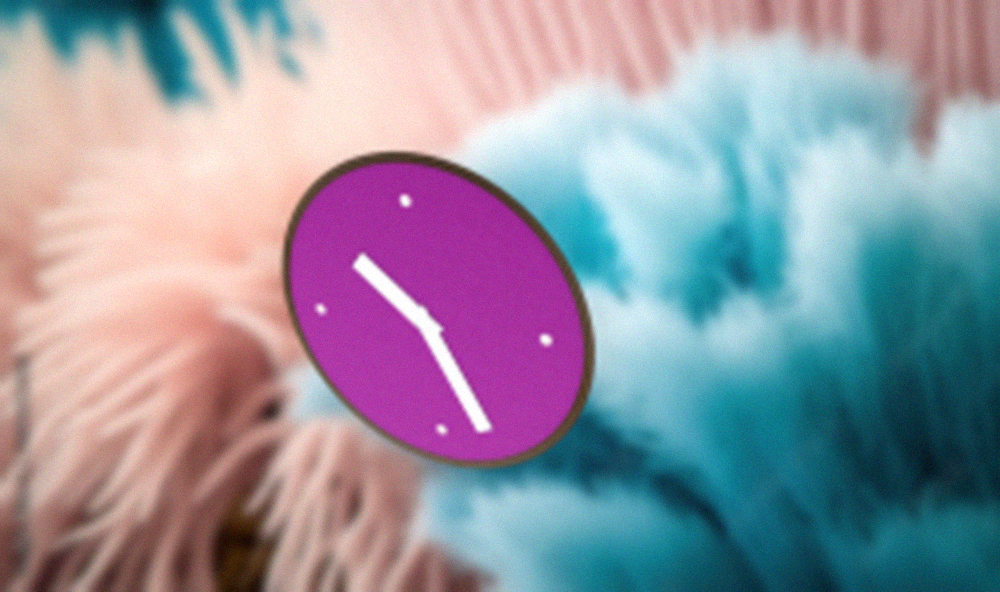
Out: 10h26
